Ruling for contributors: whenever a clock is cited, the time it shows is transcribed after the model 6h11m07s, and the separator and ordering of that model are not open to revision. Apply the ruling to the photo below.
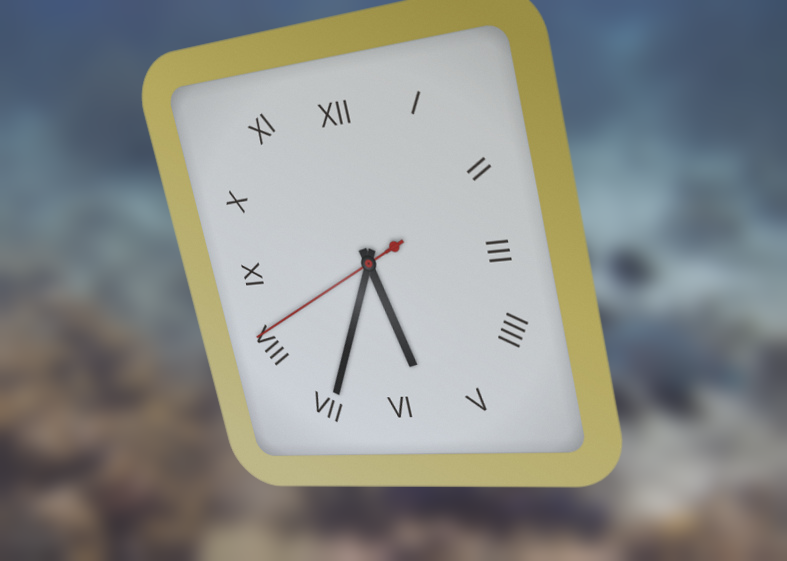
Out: 5h34m41s
